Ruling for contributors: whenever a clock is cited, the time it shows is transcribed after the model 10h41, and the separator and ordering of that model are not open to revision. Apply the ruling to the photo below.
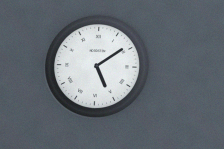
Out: 5h09
